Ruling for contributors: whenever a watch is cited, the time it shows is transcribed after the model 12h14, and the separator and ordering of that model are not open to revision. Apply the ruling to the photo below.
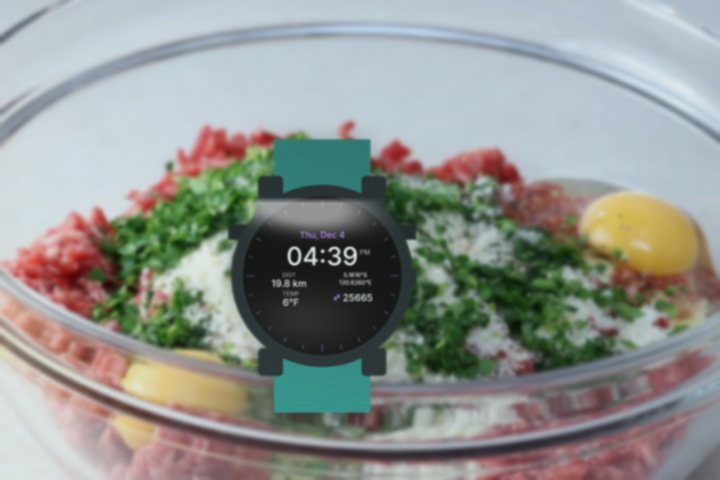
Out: 4h39
